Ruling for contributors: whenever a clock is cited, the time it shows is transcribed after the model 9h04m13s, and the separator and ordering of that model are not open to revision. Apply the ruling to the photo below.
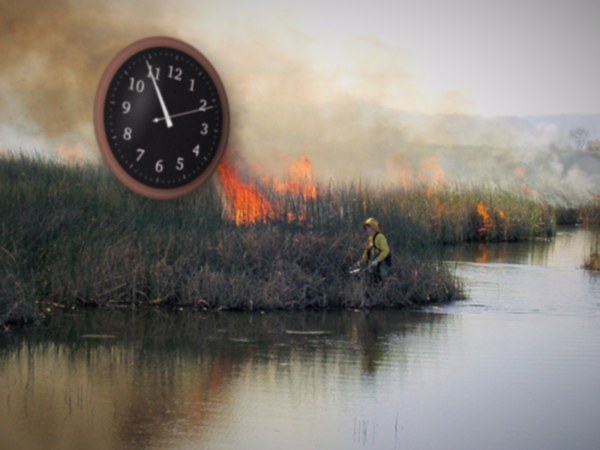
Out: 10h54m11s
